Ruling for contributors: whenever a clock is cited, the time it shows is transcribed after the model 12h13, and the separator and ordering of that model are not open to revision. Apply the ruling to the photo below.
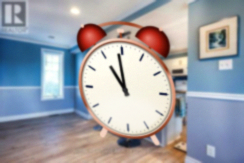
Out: 10h59
